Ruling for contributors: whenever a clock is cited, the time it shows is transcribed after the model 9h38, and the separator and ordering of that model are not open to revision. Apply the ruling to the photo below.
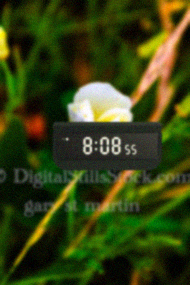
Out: 8h08
